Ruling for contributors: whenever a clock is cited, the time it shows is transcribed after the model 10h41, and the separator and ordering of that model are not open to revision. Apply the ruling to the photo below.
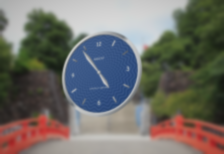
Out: 4h54
